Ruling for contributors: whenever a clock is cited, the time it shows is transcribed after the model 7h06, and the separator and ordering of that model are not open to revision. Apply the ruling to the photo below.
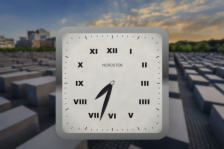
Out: 7h33
